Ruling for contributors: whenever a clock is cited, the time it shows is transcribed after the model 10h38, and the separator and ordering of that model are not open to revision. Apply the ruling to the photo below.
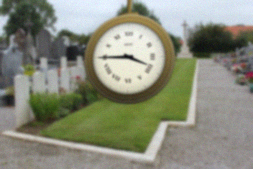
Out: 3h45
